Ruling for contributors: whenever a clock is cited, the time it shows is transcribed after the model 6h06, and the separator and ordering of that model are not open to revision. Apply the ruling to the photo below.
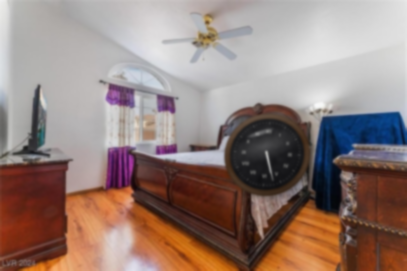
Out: 5h27
